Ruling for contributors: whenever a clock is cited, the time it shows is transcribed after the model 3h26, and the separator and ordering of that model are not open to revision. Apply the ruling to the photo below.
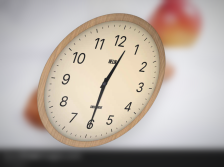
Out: 12h30
